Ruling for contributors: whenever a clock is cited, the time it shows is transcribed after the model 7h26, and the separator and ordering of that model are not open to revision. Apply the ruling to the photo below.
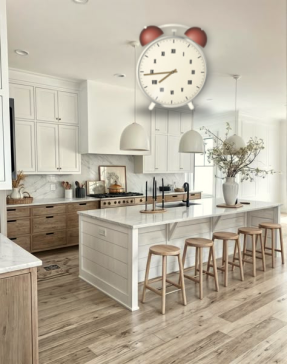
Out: 7h44
